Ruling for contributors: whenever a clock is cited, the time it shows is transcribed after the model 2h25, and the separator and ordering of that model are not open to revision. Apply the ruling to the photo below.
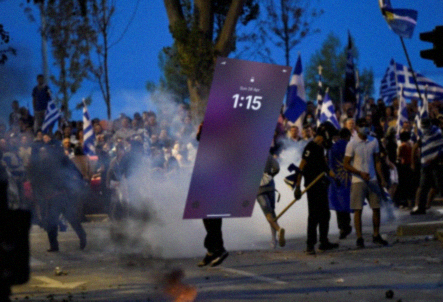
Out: 1h15
